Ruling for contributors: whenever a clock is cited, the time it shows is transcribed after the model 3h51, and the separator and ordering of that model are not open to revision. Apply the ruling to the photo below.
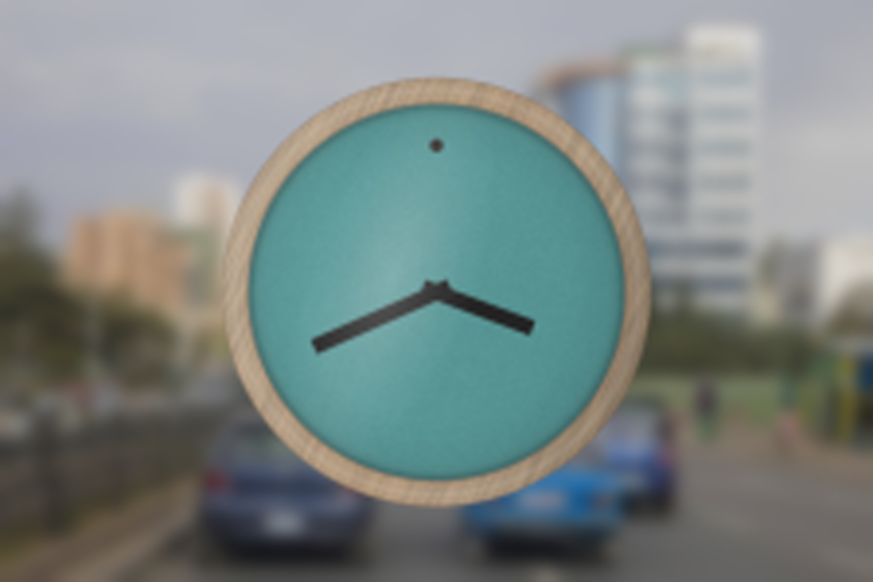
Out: 3h41
